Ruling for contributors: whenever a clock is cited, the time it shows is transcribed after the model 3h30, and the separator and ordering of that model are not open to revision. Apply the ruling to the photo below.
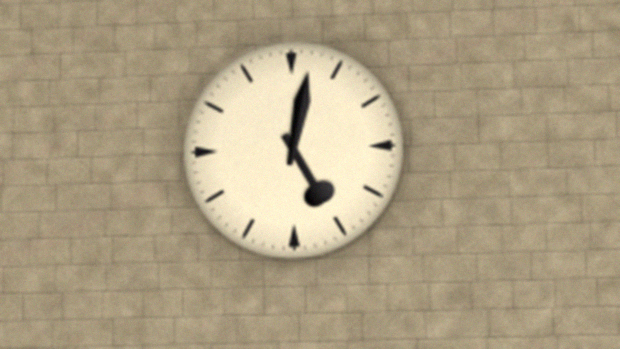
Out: 5h02
